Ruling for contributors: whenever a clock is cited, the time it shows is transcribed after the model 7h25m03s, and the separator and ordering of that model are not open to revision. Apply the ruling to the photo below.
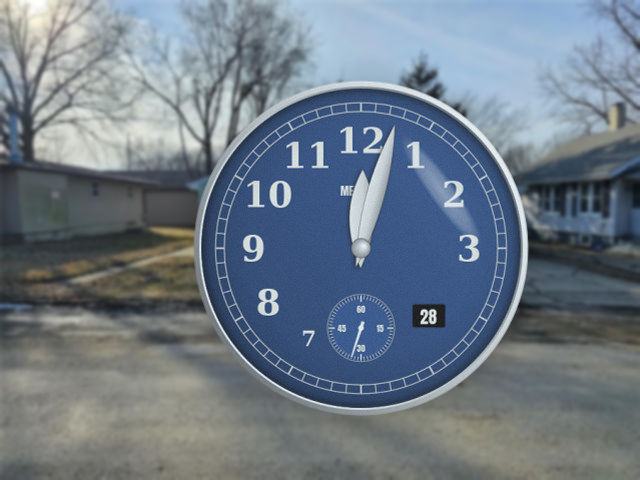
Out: 12h02m33s
